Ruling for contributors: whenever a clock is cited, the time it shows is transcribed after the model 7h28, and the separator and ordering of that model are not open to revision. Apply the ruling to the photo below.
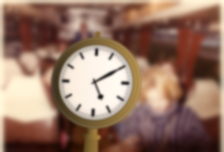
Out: 5h10
